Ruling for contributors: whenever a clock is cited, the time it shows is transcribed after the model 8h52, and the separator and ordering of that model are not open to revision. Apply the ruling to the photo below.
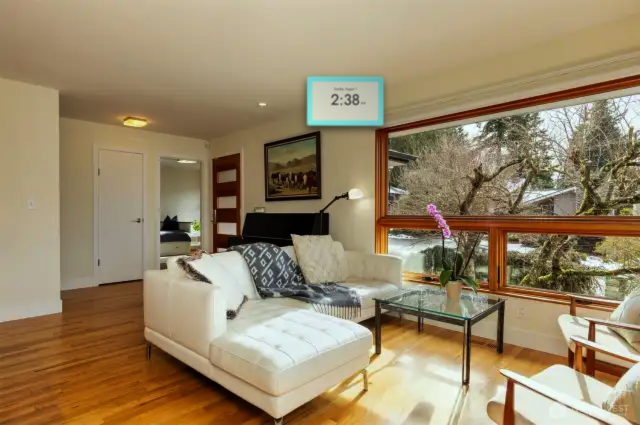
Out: 2h38
